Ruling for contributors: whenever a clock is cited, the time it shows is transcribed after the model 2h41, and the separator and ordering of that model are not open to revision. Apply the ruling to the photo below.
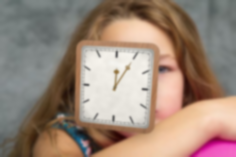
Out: 12h05
